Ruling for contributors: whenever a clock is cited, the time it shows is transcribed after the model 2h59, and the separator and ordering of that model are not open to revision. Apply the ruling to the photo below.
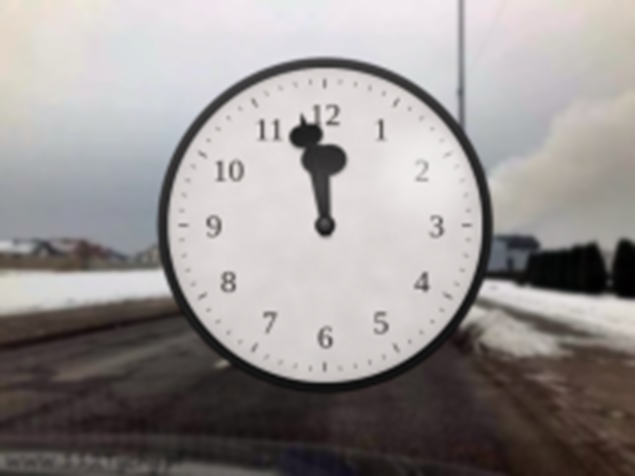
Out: 11h58
